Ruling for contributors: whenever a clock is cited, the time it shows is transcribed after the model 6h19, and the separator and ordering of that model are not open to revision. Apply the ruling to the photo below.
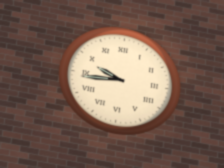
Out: 9h44
